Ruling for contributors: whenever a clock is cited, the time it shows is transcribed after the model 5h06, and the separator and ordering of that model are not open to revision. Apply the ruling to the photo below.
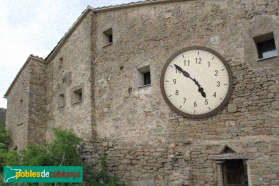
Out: 4h51
